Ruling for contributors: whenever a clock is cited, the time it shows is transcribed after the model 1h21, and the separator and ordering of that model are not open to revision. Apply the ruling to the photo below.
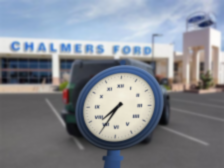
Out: 7h35
